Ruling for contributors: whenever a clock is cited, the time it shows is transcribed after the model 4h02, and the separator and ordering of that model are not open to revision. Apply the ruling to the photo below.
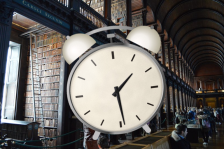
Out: 1h29
